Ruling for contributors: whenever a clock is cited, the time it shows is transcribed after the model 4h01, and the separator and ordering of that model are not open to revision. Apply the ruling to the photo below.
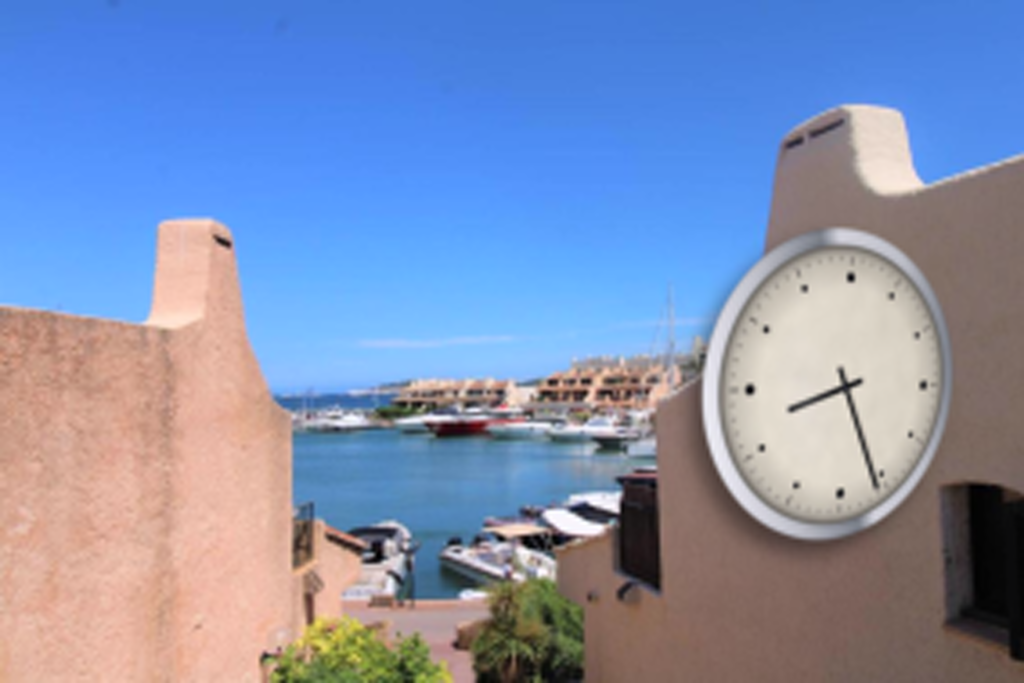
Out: 8h26
